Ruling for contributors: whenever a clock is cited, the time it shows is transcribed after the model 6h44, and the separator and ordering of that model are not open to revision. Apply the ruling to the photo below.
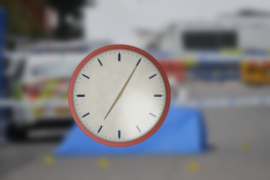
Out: 7h05
